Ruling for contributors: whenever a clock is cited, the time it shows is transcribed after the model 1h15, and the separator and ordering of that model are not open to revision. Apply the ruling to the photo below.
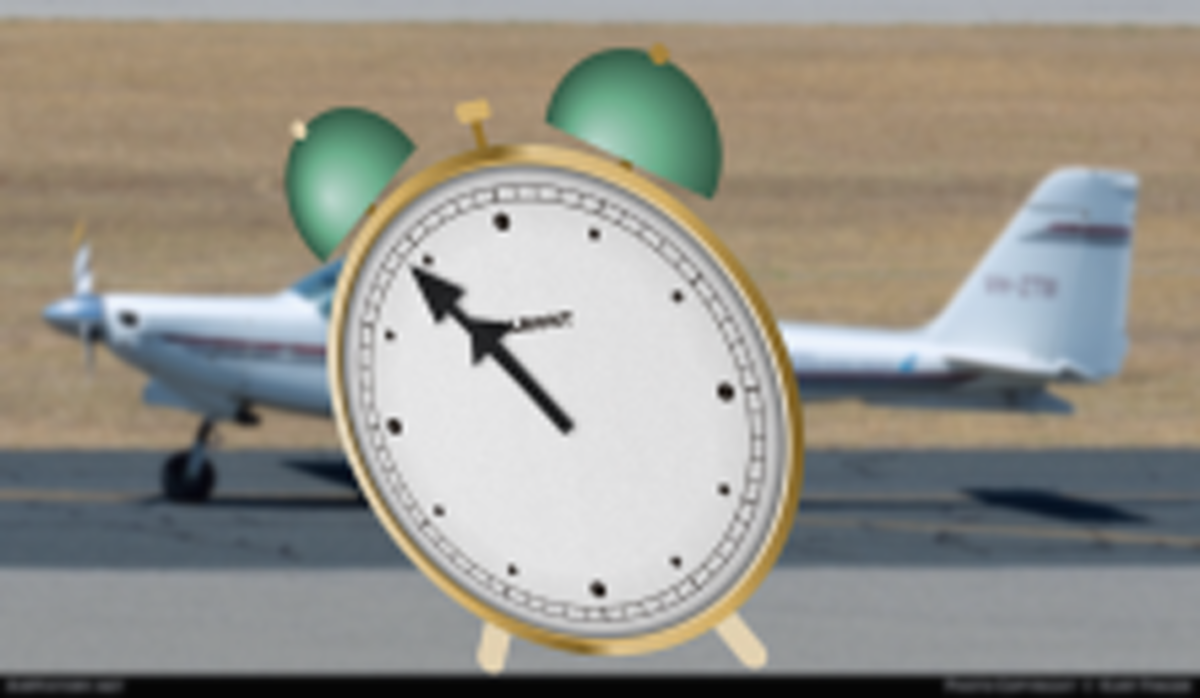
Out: 10h54
